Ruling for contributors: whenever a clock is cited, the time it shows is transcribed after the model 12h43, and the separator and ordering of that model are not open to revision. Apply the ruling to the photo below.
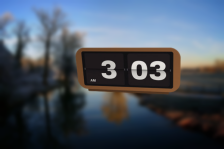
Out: 3h03
